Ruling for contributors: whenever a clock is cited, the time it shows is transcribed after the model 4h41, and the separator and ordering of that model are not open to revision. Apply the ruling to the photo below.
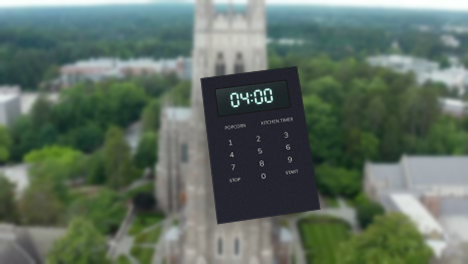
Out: 4h00
